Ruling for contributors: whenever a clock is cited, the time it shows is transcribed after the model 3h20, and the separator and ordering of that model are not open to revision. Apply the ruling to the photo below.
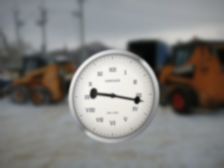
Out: 9h17
